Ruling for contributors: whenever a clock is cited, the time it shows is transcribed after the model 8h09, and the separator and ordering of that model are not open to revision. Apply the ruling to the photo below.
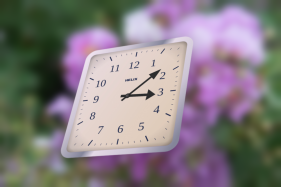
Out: 3h08
